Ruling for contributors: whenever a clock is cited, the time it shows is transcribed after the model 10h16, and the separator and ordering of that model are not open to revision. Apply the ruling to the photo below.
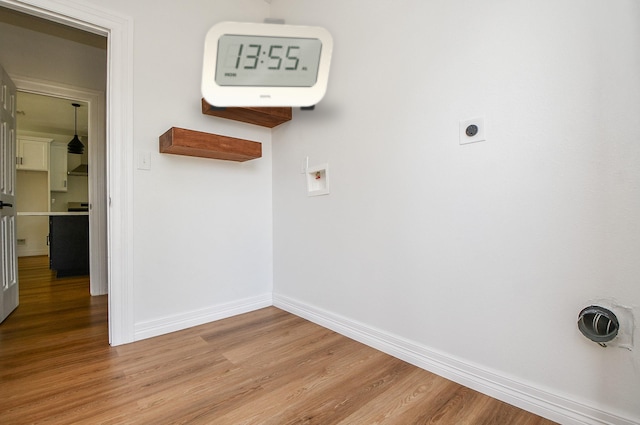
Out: 13h55
